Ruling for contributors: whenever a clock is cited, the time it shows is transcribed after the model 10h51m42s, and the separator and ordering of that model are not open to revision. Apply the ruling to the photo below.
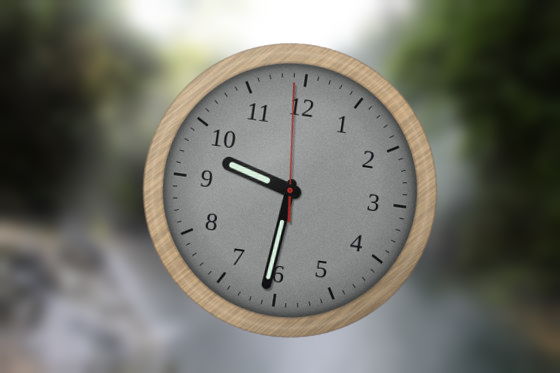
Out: 9h30m59s
